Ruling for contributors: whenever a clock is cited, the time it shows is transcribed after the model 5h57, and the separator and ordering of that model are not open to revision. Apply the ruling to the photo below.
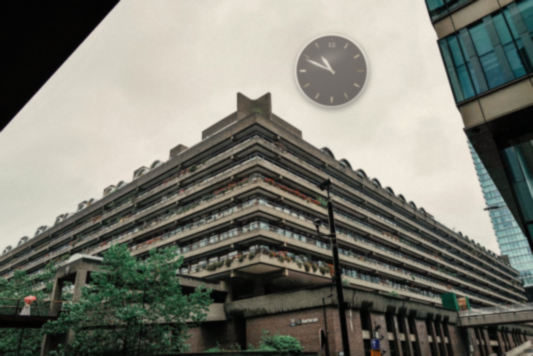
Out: 10h49
